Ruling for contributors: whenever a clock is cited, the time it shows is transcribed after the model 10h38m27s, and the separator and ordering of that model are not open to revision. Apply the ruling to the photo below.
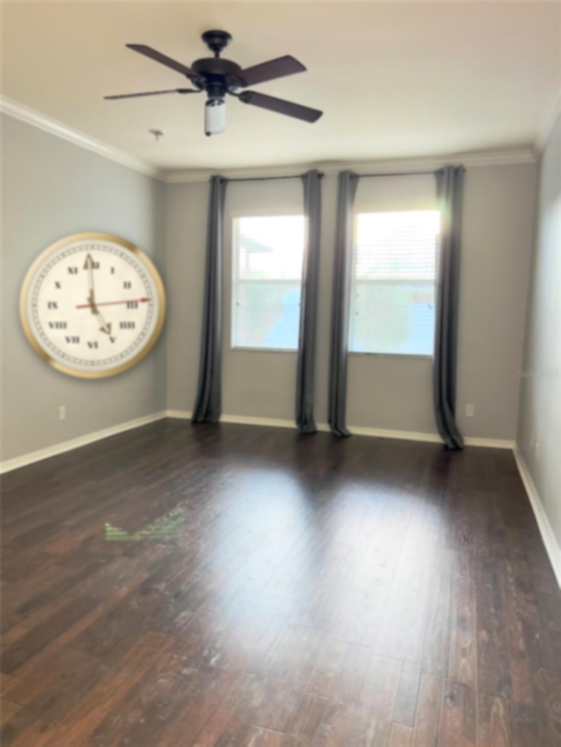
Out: 4h59m14s
